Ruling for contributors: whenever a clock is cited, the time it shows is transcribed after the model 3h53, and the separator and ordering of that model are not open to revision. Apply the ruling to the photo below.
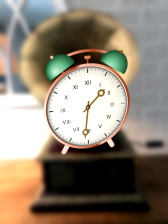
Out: 1h31
